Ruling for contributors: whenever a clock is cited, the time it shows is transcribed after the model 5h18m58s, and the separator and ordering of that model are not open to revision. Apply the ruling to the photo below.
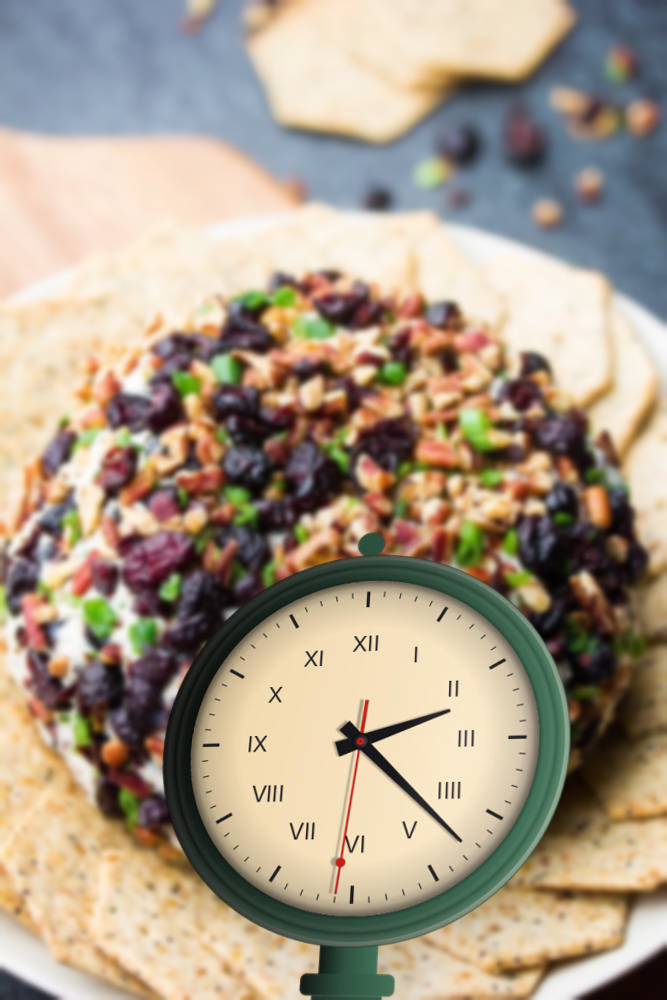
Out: 2h22m31s
